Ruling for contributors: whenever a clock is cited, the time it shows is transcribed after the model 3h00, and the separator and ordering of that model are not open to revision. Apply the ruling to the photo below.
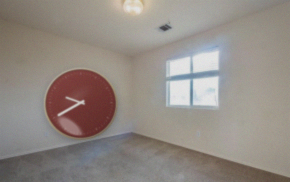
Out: 9h40
